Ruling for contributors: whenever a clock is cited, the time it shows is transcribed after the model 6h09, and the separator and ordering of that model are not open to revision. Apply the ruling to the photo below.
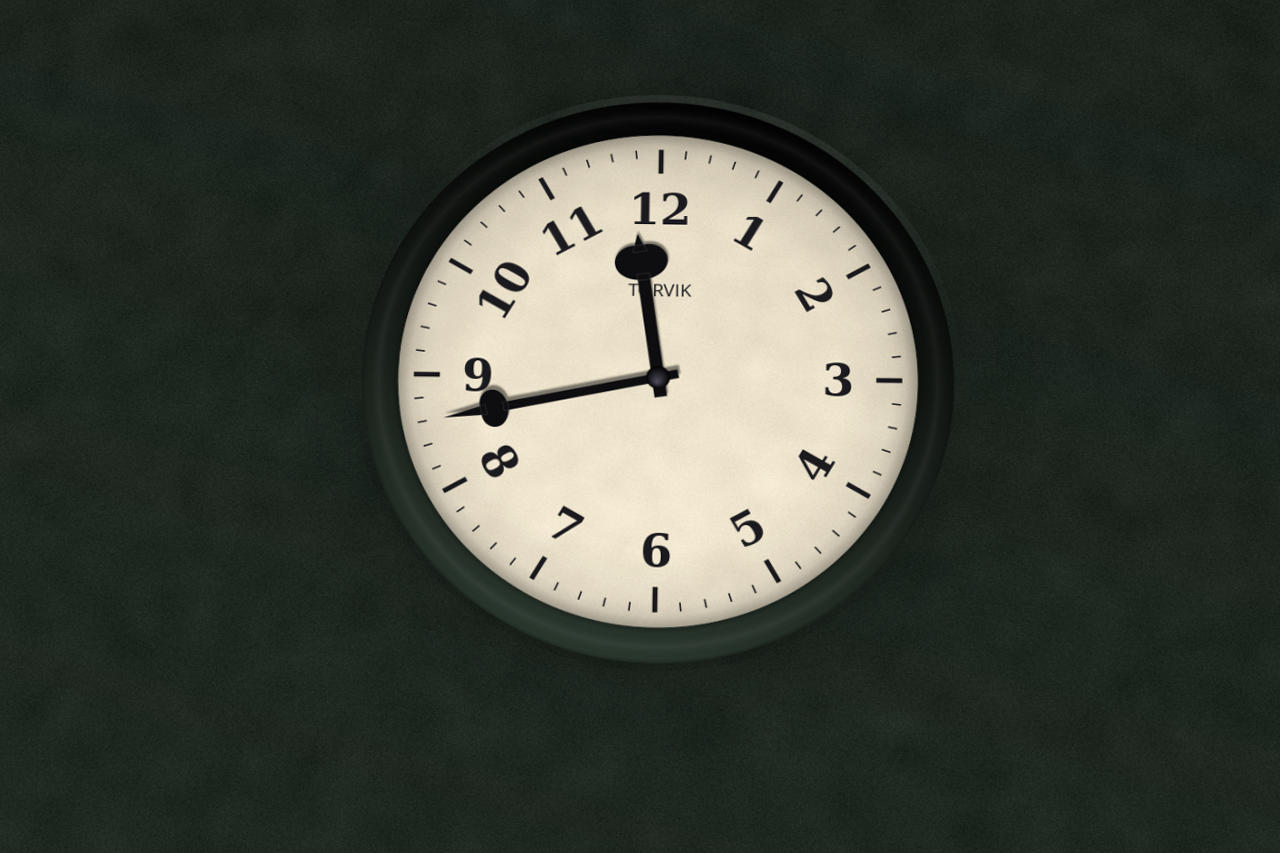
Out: 11h43
